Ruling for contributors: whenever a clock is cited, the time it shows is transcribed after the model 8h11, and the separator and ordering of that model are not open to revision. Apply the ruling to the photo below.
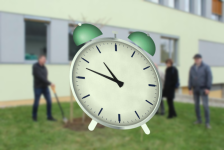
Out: 10h48
